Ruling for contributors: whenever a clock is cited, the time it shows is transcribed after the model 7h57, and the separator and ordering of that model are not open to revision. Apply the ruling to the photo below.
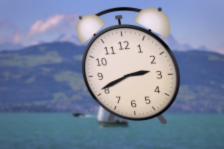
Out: 2h41
